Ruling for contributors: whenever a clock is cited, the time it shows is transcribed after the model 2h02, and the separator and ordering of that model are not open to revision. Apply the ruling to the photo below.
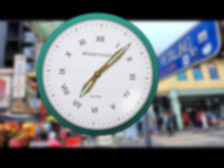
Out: 7h07
